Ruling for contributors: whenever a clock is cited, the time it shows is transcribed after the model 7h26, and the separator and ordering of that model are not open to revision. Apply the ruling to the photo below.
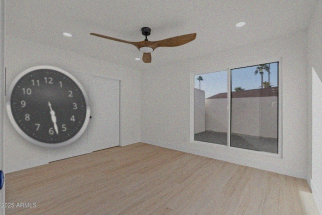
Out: 5h28
